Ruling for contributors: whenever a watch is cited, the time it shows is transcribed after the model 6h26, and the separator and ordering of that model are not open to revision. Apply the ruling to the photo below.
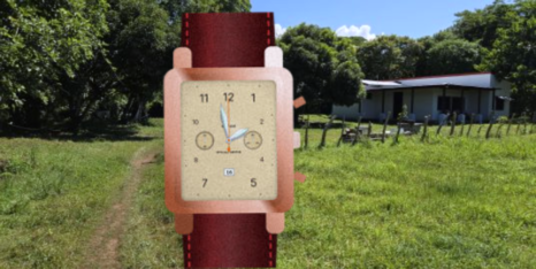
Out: 1h58
